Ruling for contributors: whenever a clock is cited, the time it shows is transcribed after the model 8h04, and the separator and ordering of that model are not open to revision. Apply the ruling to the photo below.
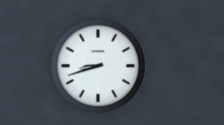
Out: 8h42
